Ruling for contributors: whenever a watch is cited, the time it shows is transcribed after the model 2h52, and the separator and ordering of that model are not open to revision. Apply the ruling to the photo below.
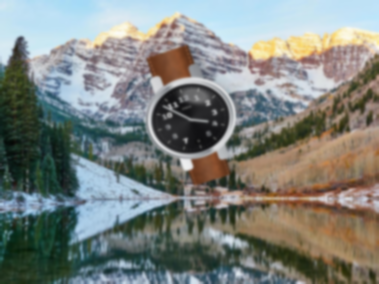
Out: 3h53
